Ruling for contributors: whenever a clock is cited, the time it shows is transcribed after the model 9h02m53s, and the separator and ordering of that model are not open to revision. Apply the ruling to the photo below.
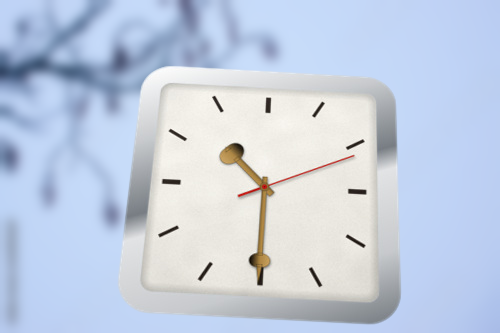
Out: 10h30m11s
